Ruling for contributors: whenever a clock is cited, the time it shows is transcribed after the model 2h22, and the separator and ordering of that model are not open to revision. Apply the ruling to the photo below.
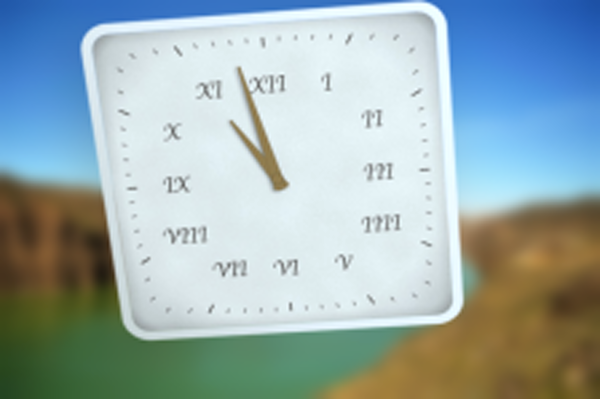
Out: 10h58
